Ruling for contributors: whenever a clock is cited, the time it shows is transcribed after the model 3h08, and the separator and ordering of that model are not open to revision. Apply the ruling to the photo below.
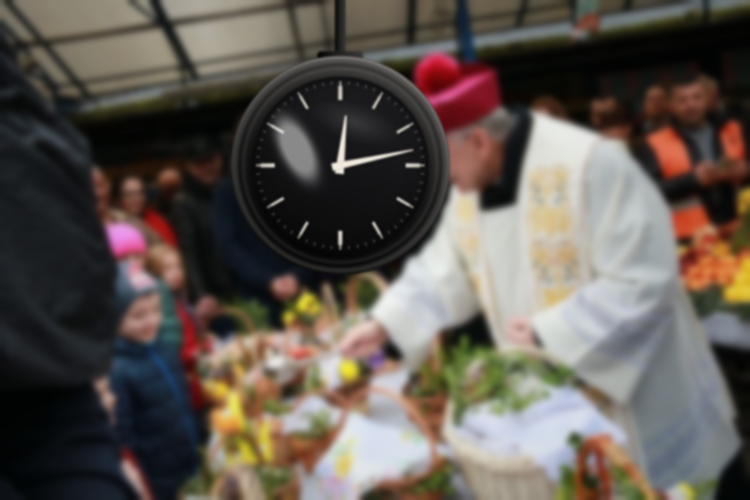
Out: 12h13
